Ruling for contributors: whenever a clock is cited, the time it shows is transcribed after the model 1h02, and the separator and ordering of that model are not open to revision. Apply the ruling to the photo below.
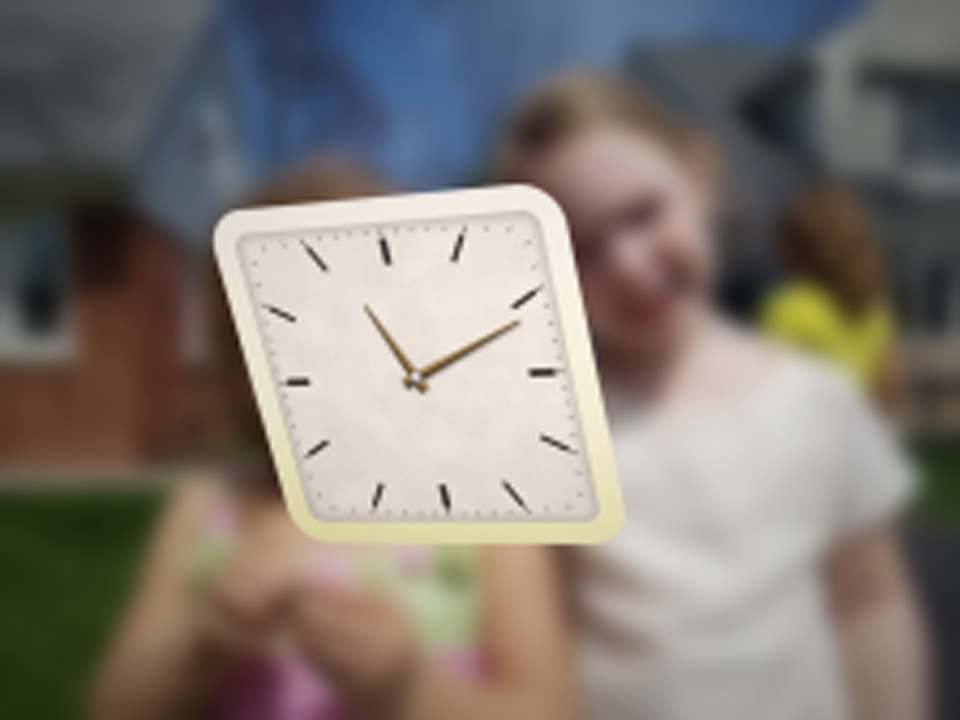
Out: 11h11
